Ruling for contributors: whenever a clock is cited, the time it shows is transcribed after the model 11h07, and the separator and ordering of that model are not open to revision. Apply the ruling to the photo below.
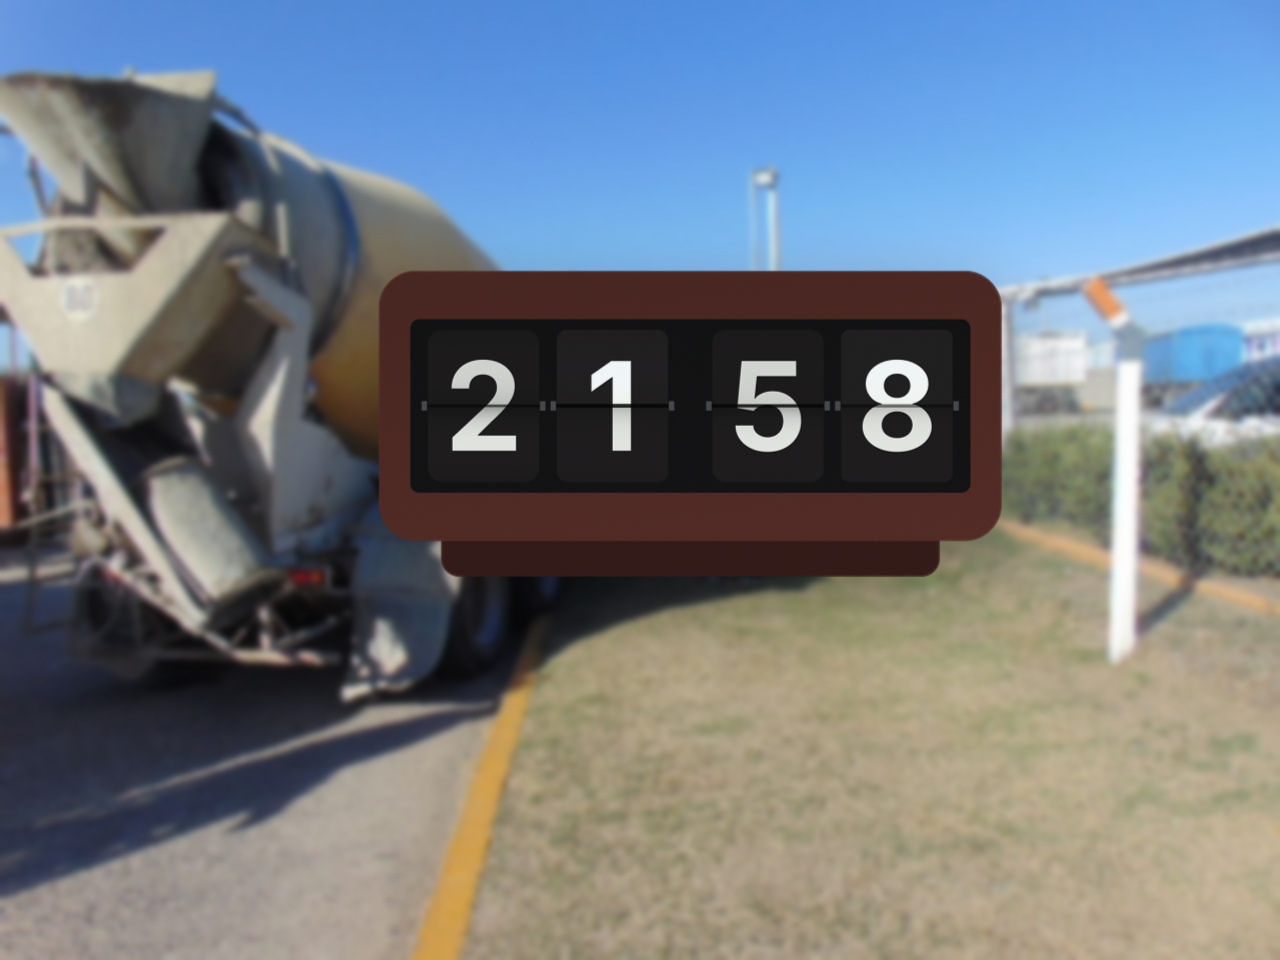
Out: 21h58
